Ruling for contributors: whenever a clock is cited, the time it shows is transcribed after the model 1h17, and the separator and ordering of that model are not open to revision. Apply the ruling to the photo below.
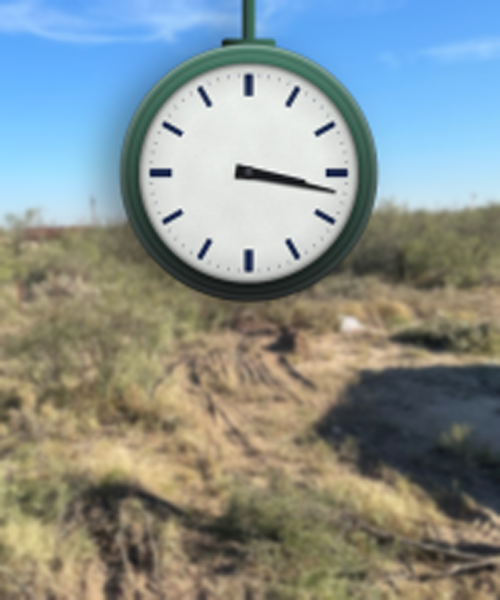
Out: 3h17
